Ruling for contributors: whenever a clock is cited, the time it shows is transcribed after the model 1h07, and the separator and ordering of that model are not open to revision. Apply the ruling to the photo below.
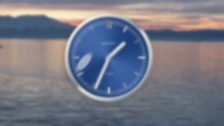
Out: 1h34
